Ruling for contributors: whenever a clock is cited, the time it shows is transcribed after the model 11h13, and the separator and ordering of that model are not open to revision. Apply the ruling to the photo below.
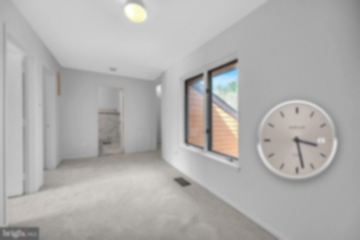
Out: 3h28
